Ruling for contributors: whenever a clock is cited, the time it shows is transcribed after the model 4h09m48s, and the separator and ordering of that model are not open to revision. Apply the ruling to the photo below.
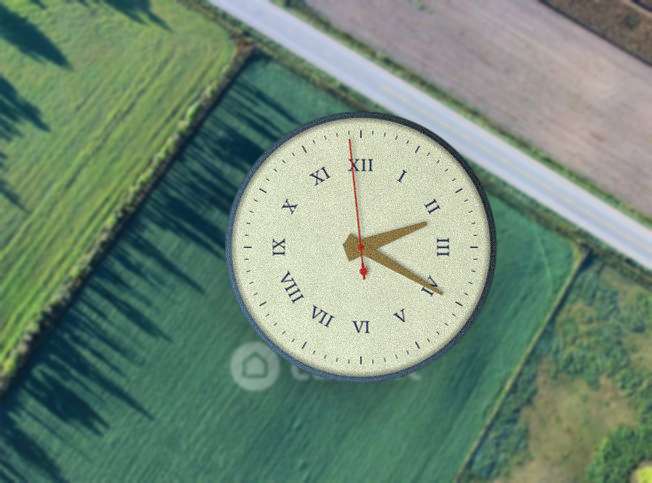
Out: 2h19m59s
